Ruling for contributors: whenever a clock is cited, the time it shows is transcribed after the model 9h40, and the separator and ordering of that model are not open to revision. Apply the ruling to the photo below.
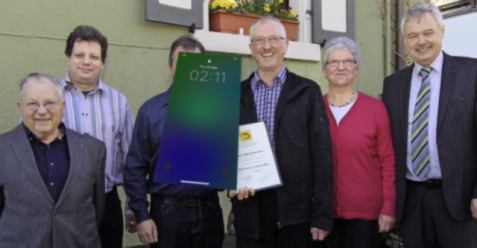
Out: 2h11
